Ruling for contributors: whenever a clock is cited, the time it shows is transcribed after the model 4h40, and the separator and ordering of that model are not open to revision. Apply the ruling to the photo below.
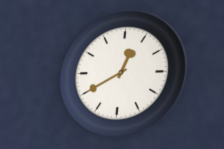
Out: 12h40
